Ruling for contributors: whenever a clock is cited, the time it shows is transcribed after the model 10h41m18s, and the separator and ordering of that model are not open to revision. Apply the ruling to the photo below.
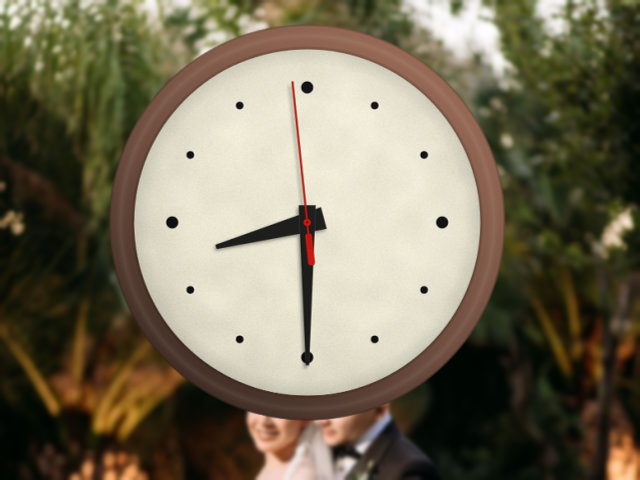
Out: 8h29m59s
